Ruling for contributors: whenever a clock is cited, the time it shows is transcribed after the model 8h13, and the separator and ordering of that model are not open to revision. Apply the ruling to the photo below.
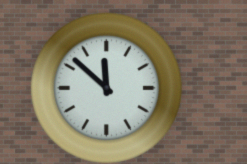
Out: 11h52
